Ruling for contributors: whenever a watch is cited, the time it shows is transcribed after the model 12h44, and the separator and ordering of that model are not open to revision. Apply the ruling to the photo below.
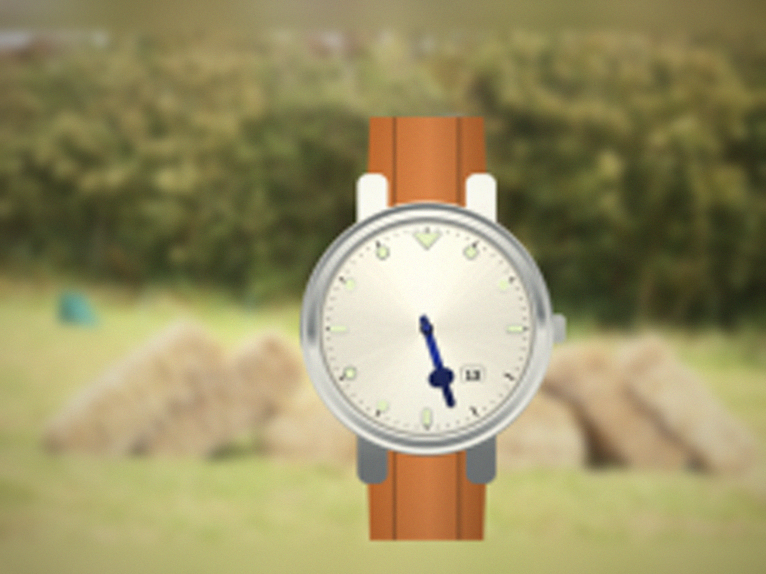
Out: 5h27
